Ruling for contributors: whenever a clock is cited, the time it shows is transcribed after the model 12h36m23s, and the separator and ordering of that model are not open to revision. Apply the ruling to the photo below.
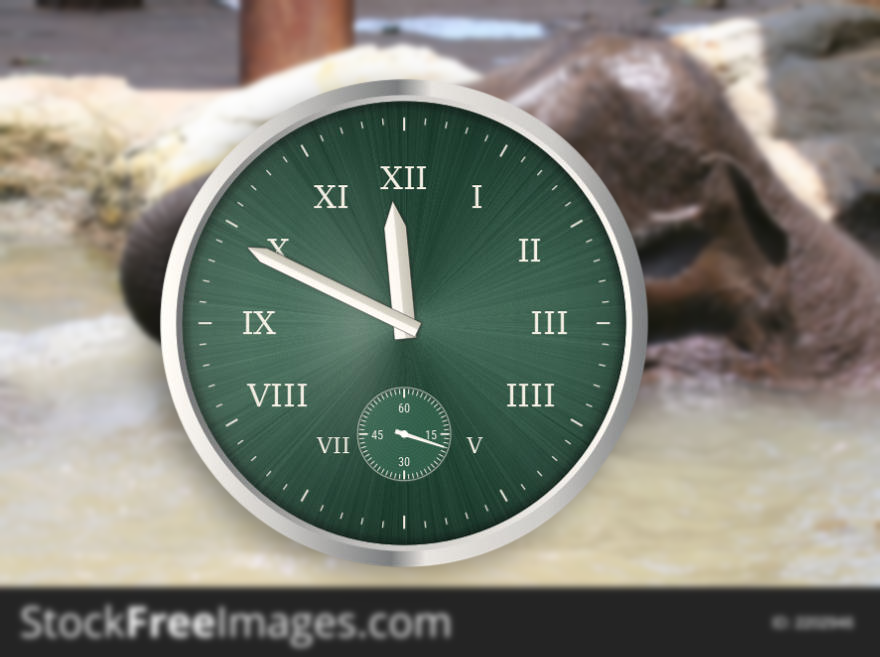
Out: 11h49m18s
